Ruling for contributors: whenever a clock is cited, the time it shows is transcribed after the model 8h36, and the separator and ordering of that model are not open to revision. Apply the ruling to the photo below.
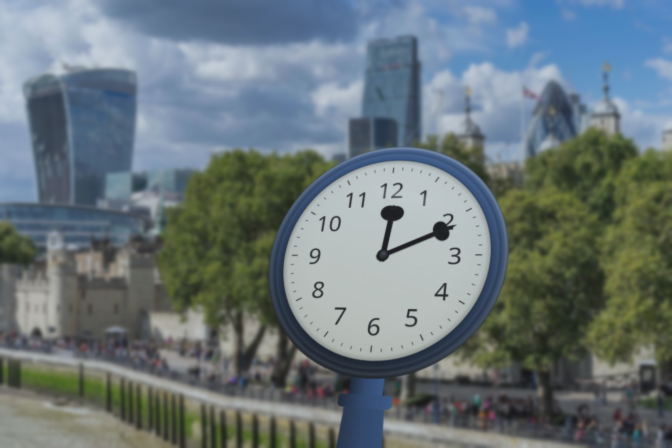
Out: 12h11
